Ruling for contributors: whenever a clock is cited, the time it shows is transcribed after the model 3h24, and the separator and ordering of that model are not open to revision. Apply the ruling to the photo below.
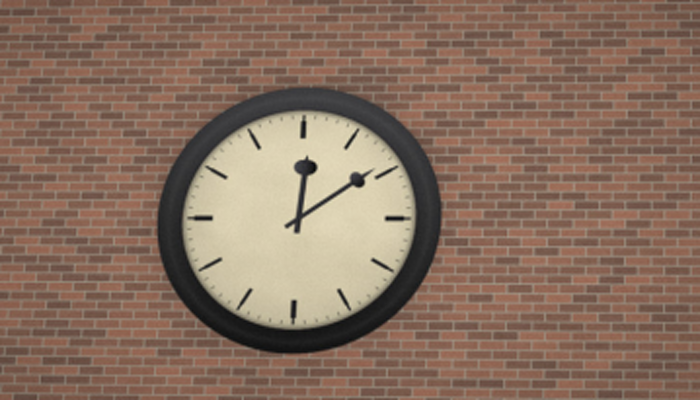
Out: 12h09
